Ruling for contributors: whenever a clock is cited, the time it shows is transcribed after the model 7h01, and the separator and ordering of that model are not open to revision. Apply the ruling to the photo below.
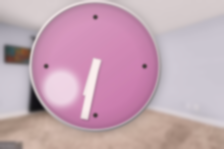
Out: 6h32
